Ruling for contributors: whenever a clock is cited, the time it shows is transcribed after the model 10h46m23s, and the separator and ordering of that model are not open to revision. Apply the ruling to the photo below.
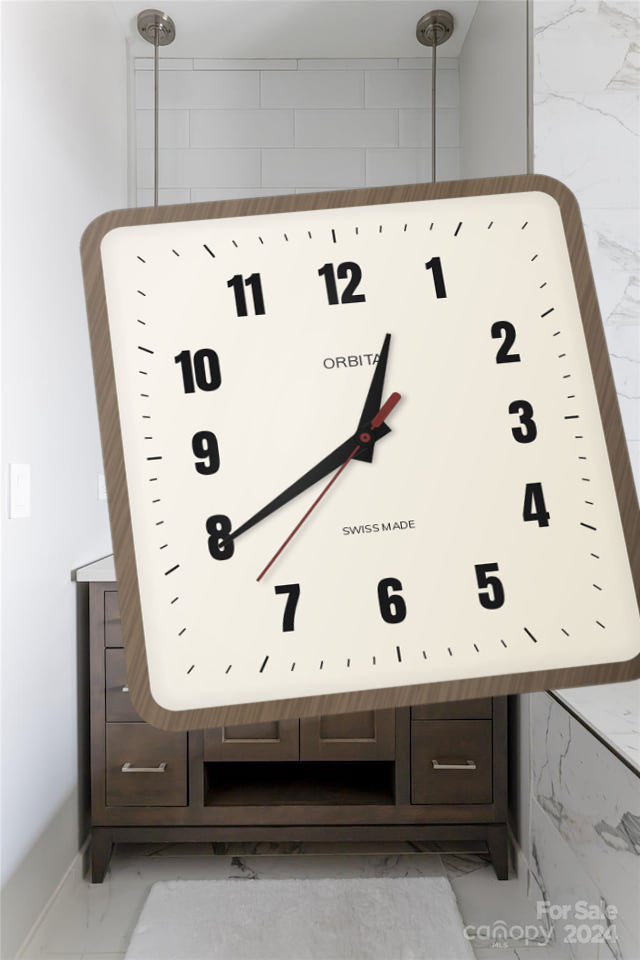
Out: 12h39m37s
